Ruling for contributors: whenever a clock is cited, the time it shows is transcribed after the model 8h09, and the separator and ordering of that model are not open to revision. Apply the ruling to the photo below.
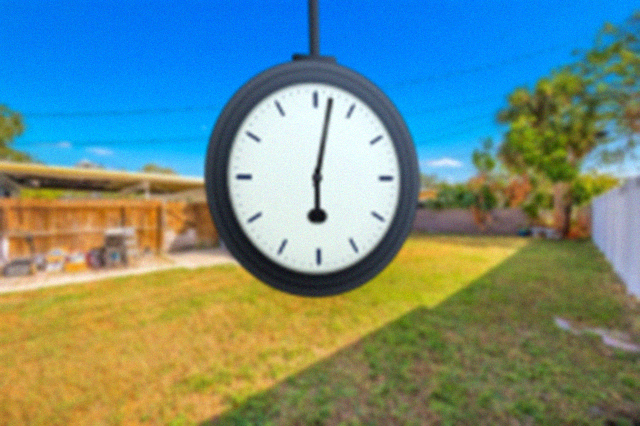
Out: 6h02
